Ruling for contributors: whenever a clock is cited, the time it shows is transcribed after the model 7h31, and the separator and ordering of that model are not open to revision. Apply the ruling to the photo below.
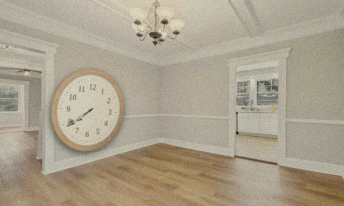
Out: 7h39
